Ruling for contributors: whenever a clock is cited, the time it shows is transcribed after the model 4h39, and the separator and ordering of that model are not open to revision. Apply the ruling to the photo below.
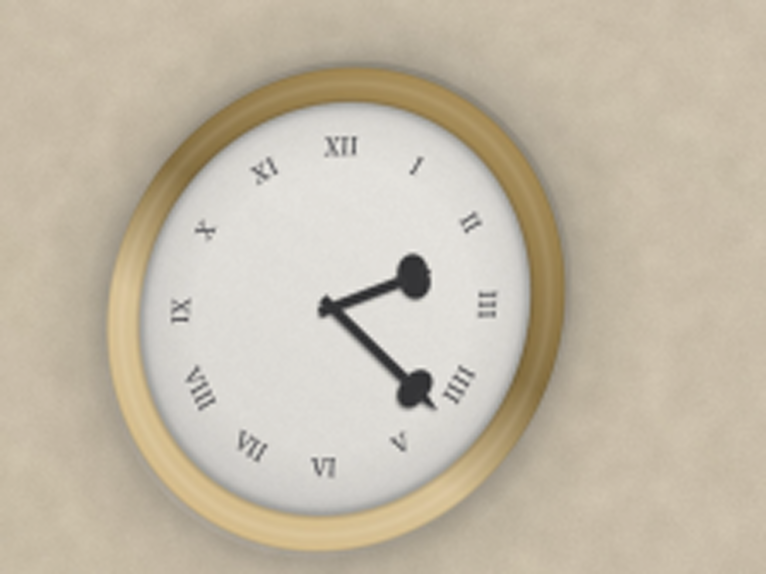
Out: 2h22
